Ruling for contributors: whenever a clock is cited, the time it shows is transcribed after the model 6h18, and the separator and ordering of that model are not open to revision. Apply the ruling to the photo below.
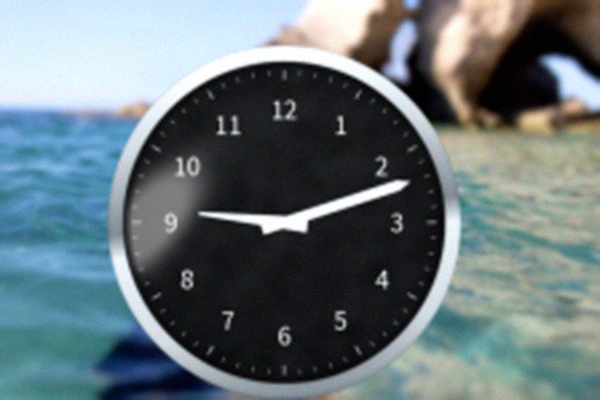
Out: 9h12
